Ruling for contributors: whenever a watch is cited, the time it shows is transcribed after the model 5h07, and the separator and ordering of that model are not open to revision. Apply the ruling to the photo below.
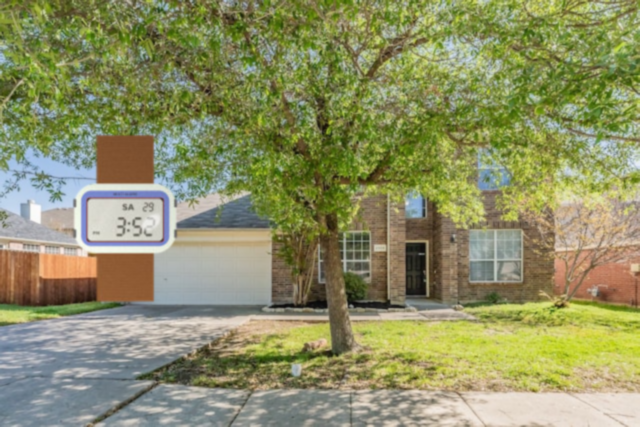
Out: 3h52
